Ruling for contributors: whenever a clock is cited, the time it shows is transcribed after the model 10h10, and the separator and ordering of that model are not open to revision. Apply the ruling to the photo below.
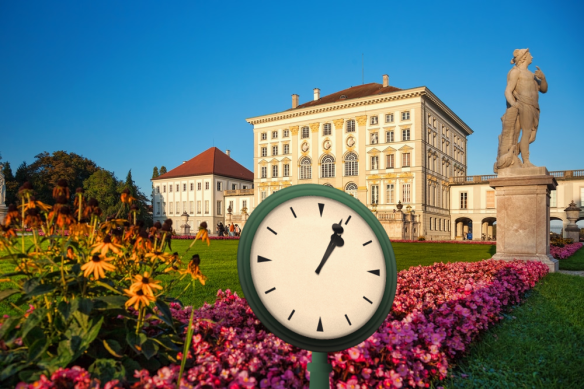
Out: 1h04
